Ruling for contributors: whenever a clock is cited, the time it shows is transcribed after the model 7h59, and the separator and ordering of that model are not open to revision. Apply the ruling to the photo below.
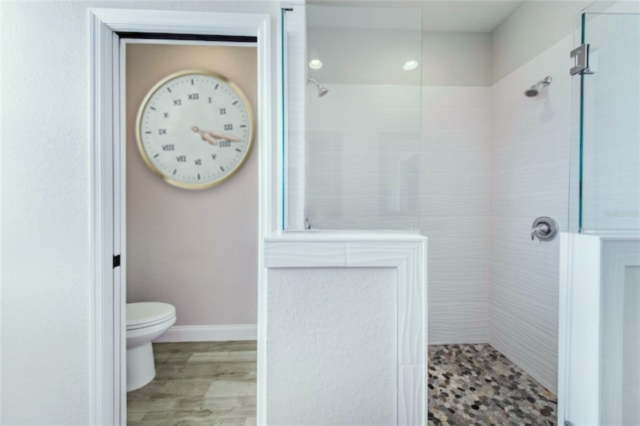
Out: 4h18
